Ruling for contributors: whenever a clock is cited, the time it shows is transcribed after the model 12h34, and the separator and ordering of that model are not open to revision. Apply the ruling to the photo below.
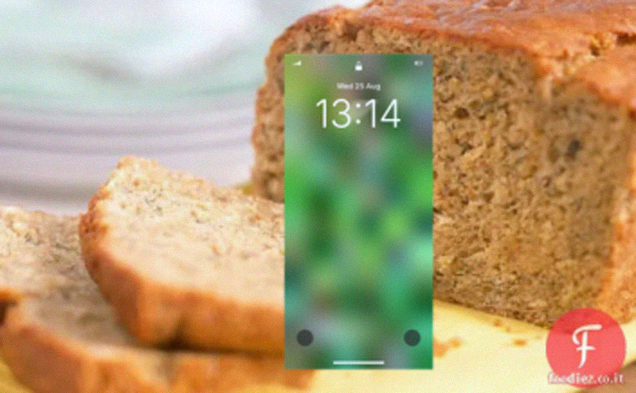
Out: 13h14
